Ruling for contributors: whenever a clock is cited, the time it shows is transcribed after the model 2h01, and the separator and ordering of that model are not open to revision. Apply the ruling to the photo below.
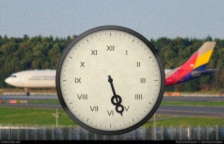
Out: 5h27
